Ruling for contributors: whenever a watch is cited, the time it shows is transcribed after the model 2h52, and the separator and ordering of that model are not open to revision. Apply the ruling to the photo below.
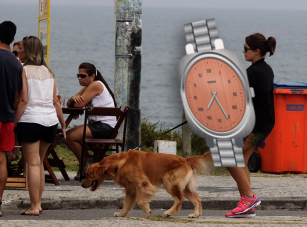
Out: 7h26
